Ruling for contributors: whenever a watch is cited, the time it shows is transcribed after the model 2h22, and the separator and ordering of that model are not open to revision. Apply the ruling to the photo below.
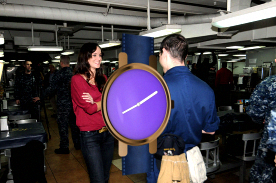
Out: 8h10
